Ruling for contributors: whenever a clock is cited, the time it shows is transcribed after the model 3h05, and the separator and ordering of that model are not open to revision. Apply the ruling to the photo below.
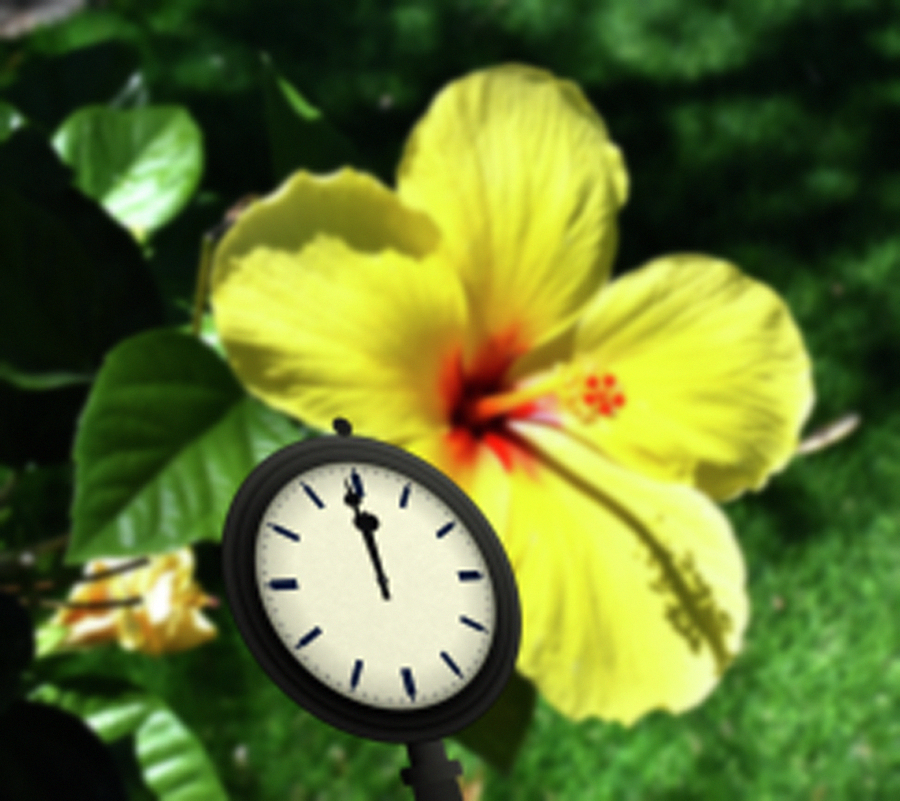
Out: 11h59
